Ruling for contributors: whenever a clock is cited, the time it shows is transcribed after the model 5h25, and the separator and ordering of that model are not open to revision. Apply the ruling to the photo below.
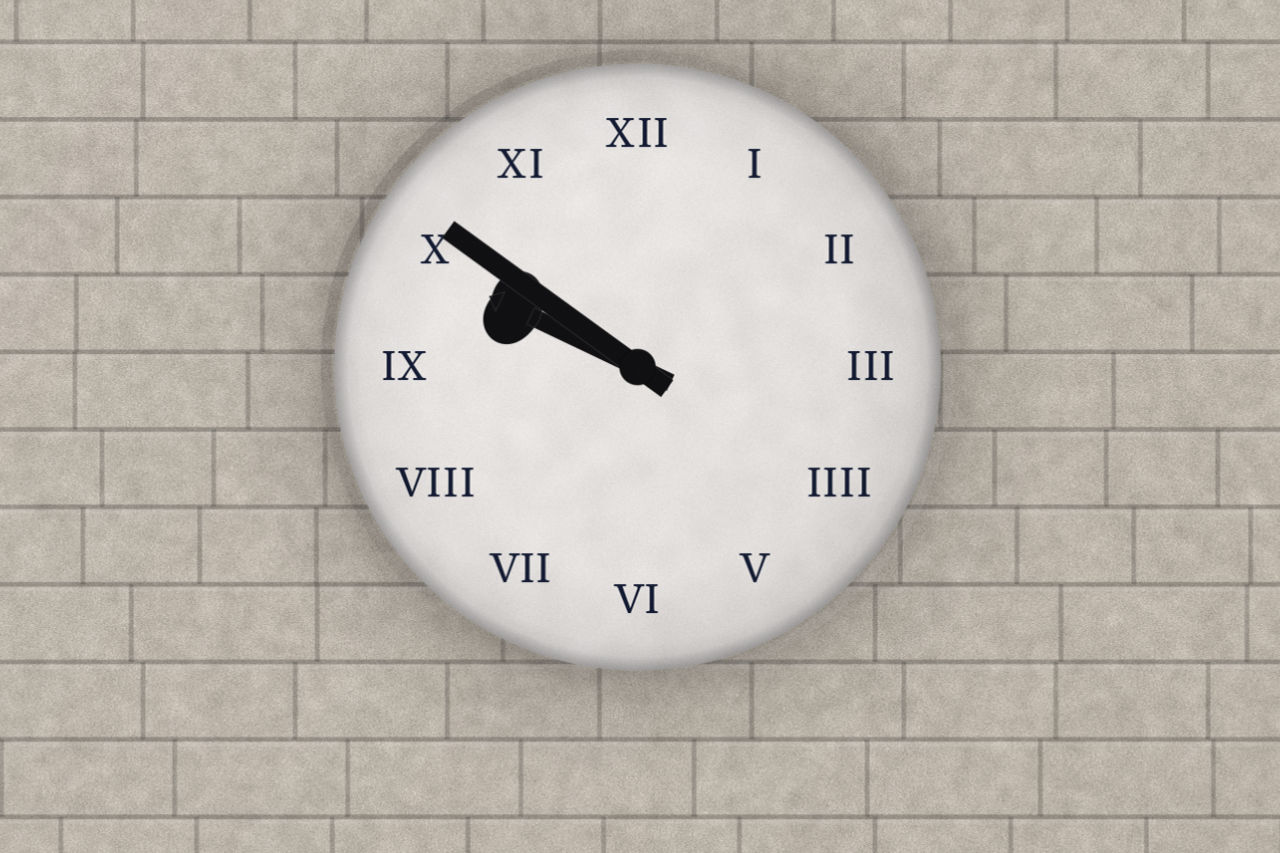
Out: 9h51
